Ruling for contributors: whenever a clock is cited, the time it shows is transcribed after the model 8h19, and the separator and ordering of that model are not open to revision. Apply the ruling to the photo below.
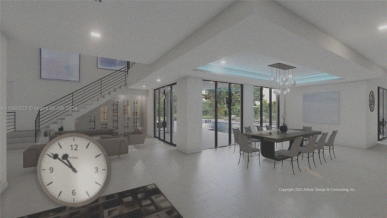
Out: 10h51
